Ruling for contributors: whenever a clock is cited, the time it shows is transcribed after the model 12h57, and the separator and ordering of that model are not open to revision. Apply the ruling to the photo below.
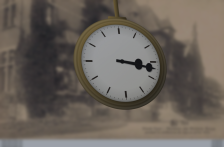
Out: 3h17
